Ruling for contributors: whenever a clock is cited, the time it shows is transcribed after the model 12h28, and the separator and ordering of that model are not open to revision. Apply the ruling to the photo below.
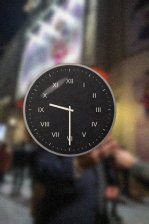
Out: 9h30
